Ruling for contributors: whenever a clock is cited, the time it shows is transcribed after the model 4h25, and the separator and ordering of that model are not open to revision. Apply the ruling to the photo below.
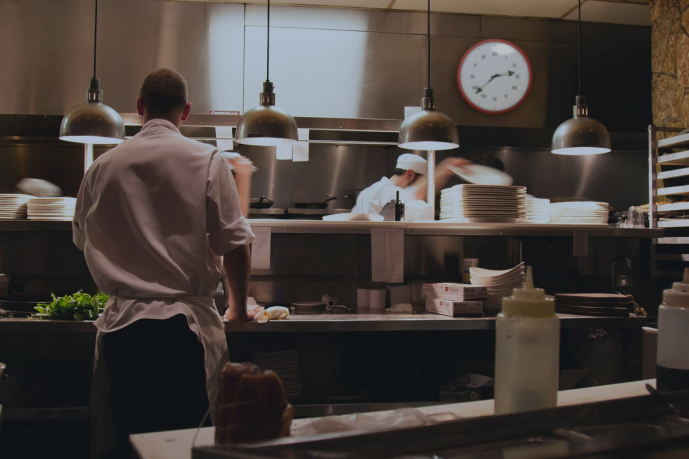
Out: 2h38
